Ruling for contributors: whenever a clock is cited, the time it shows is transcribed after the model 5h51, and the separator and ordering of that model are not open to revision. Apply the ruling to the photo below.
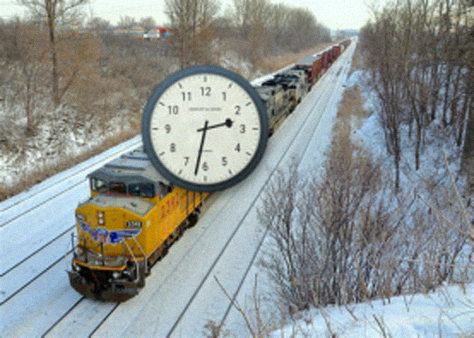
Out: 2h32
